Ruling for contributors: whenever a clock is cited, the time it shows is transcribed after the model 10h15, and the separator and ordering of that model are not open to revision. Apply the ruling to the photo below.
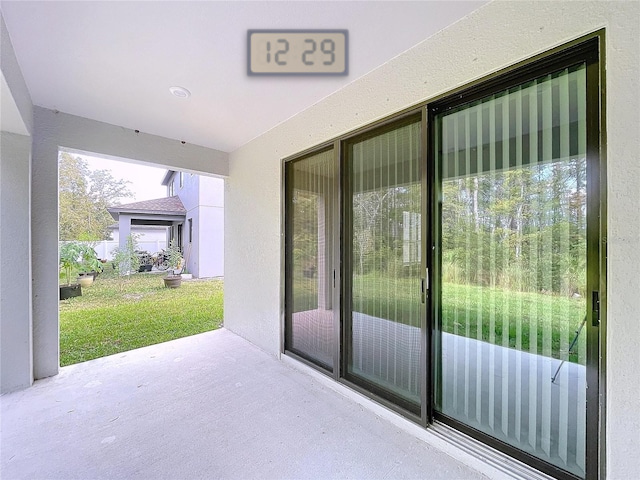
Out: 12h29
